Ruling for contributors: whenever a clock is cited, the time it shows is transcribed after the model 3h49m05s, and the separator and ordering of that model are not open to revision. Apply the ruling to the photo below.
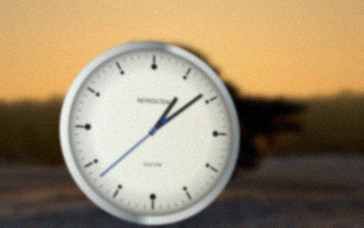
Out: 1h08m38s
